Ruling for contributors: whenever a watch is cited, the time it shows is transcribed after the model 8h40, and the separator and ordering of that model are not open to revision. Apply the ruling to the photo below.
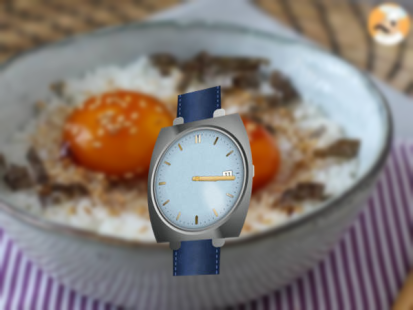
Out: 3h16
